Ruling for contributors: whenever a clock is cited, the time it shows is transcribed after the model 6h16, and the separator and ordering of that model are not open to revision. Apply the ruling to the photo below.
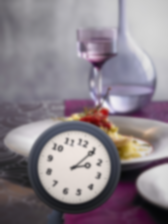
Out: 2h05
